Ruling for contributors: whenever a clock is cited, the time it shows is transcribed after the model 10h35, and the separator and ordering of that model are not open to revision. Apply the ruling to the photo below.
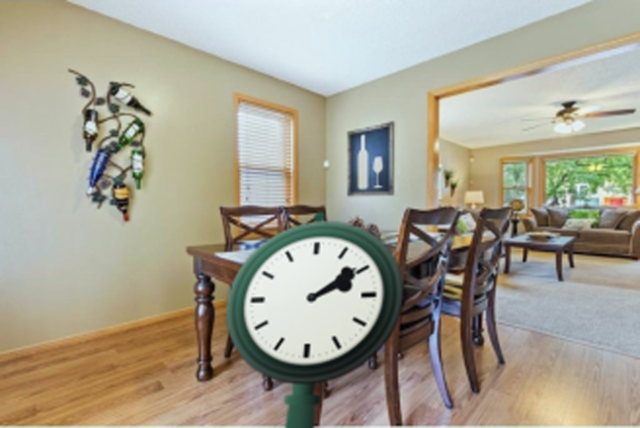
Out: 2h09
